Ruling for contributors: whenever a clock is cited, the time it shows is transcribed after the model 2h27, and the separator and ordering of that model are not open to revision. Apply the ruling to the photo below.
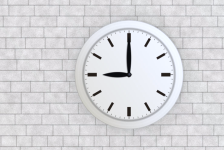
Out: 9h00
